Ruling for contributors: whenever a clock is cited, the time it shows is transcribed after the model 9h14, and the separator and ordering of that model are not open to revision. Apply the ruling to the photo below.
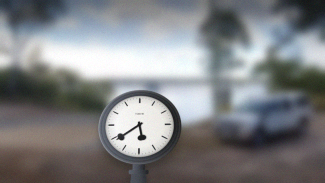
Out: 5h39
